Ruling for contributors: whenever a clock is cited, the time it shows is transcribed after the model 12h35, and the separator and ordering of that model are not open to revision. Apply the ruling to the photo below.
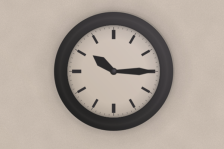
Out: 10h15
